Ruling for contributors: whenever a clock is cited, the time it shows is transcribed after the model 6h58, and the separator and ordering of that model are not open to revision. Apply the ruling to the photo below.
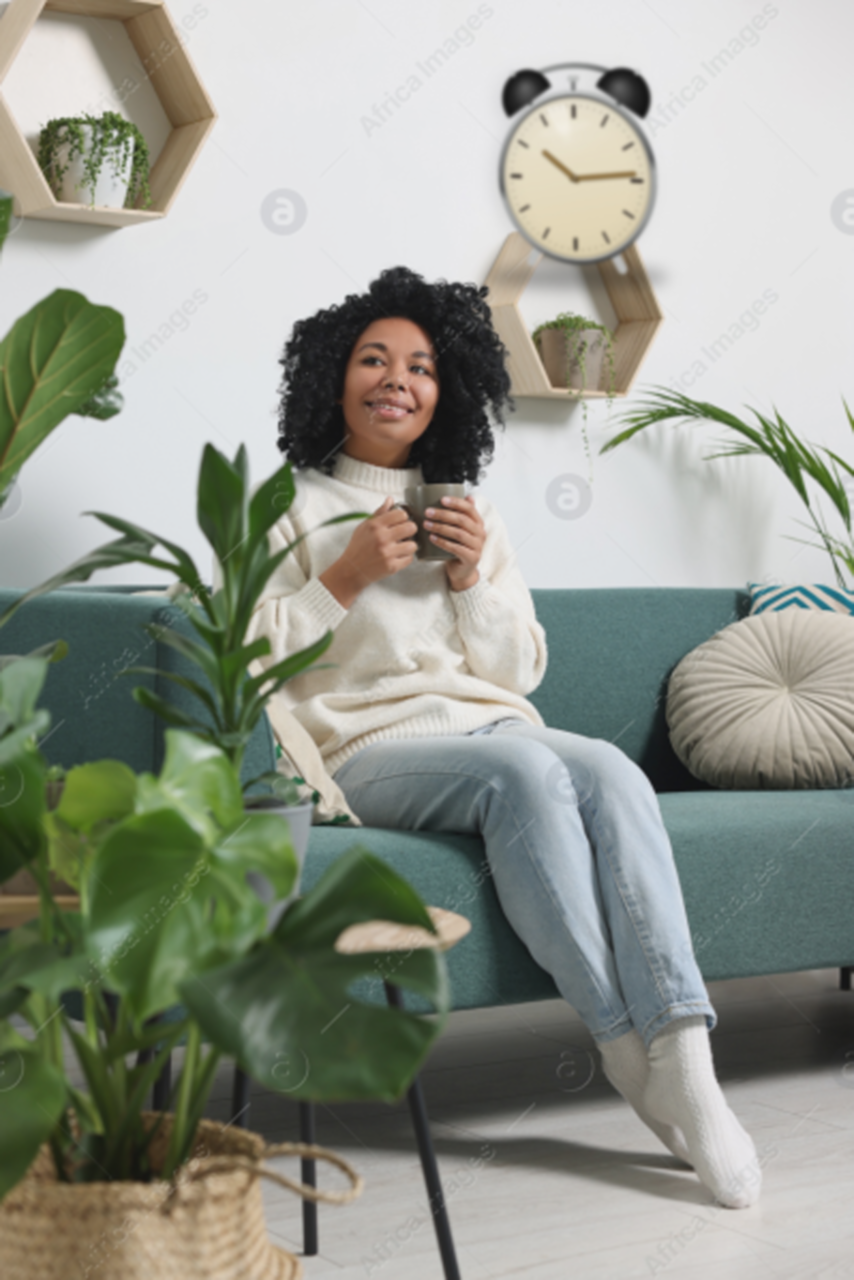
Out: 10h14
